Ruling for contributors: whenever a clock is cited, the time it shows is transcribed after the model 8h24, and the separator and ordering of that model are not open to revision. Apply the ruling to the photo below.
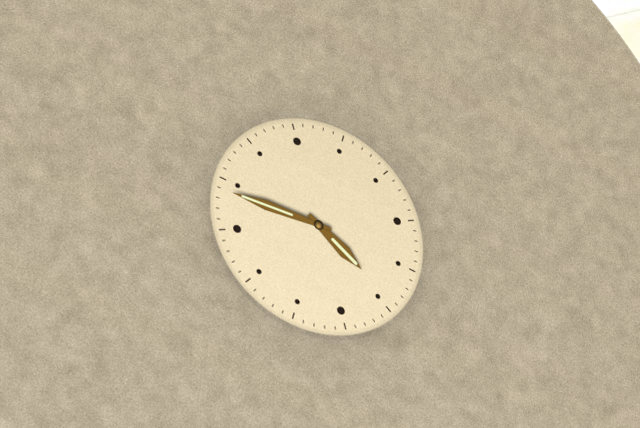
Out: 4h49
